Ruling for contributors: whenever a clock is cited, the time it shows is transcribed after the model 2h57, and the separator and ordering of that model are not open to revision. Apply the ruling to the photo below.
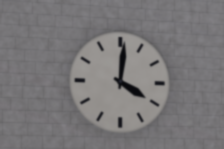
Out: 4h01
